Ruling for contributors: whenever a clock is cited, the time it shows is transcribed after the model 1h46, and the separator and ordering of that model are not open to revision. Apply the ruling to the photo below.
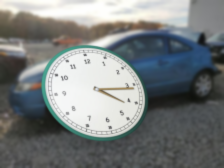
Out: 4h16
